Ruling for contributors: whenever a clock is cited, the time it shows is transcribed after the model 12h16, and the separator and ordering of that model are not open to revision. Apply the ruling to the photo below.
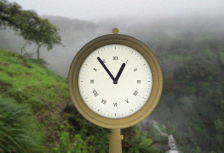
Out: 12h54
